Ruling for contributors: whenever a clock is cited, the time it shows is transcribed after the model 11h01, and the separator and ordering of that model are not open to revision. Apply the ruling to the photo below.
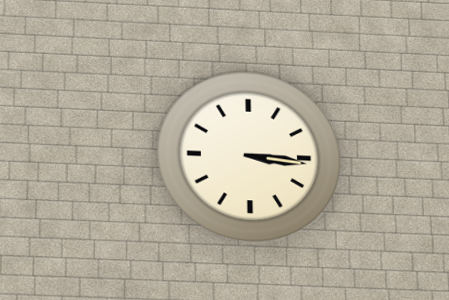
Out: 3h16
